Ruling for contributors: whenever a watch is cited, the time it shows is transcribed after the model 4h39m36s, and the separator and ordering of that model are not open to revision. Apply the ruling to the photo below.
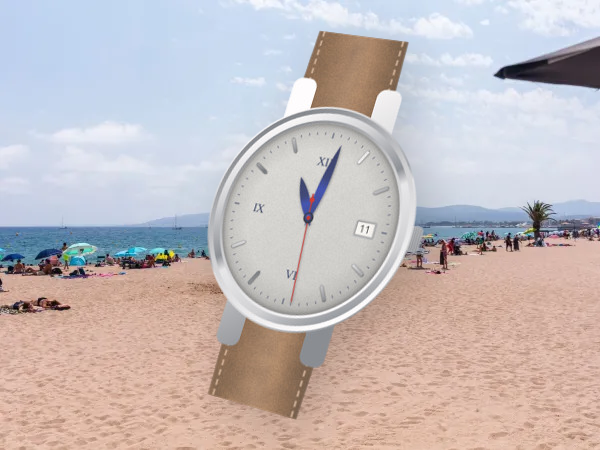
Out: 11h01m29s
